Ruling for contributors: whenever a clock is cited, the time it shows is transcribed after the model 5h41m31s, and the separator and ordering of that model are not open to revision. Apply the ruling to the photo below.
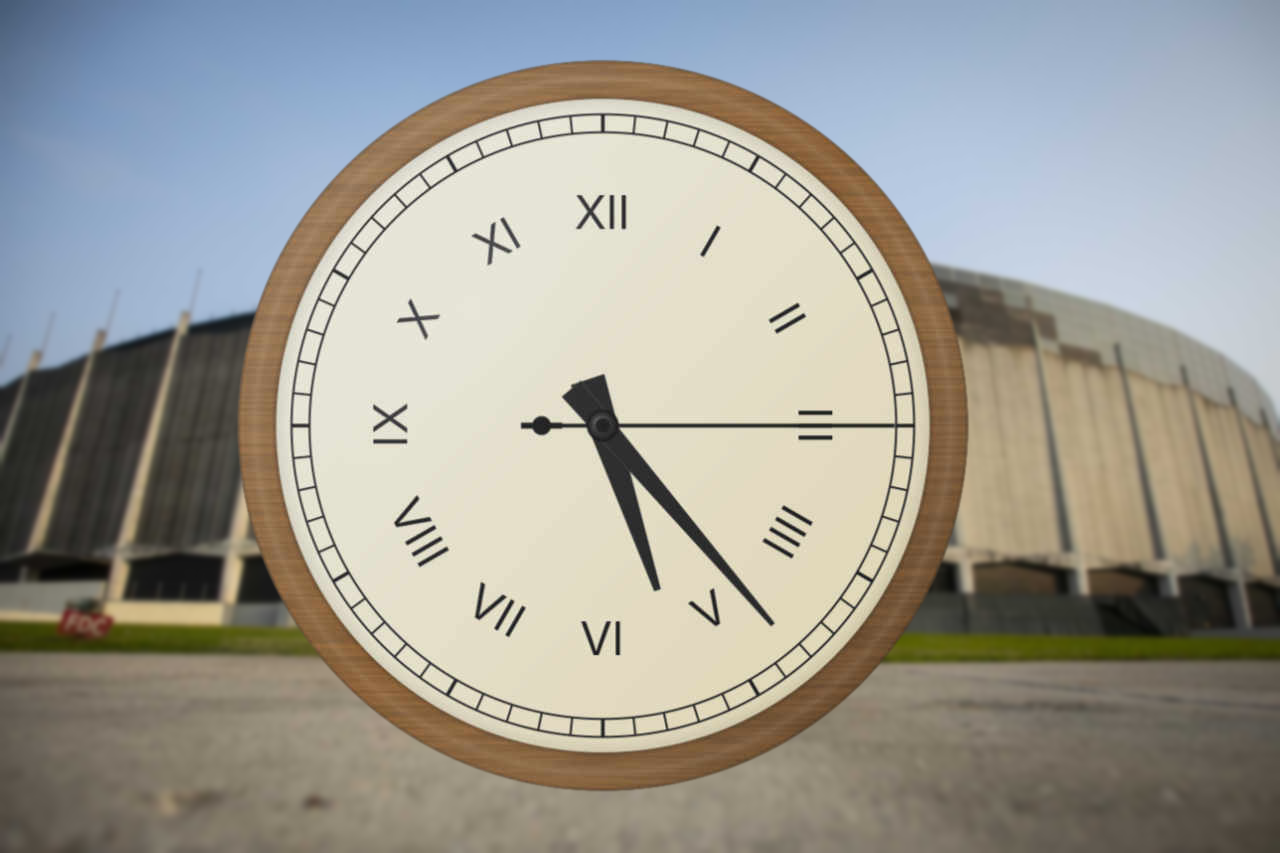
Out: 5h23m15s
